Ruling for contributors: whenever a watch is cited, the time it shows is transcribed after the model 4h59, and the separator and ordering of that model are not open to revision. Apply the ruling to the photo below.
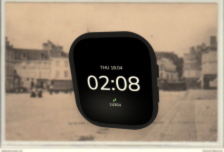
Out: 2h08
